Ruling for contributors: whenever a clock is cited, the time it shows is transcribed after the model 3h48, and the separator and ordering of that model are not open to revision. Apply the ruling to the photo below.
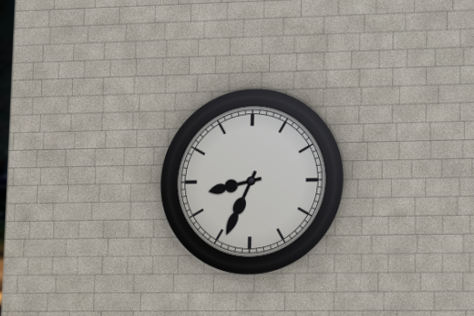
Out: 8h34
